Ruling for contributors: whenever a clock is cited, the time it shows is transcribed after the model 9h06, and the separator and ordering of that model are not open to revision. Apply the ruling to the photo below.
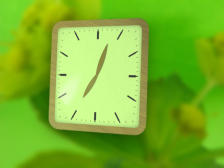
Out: 7h03
